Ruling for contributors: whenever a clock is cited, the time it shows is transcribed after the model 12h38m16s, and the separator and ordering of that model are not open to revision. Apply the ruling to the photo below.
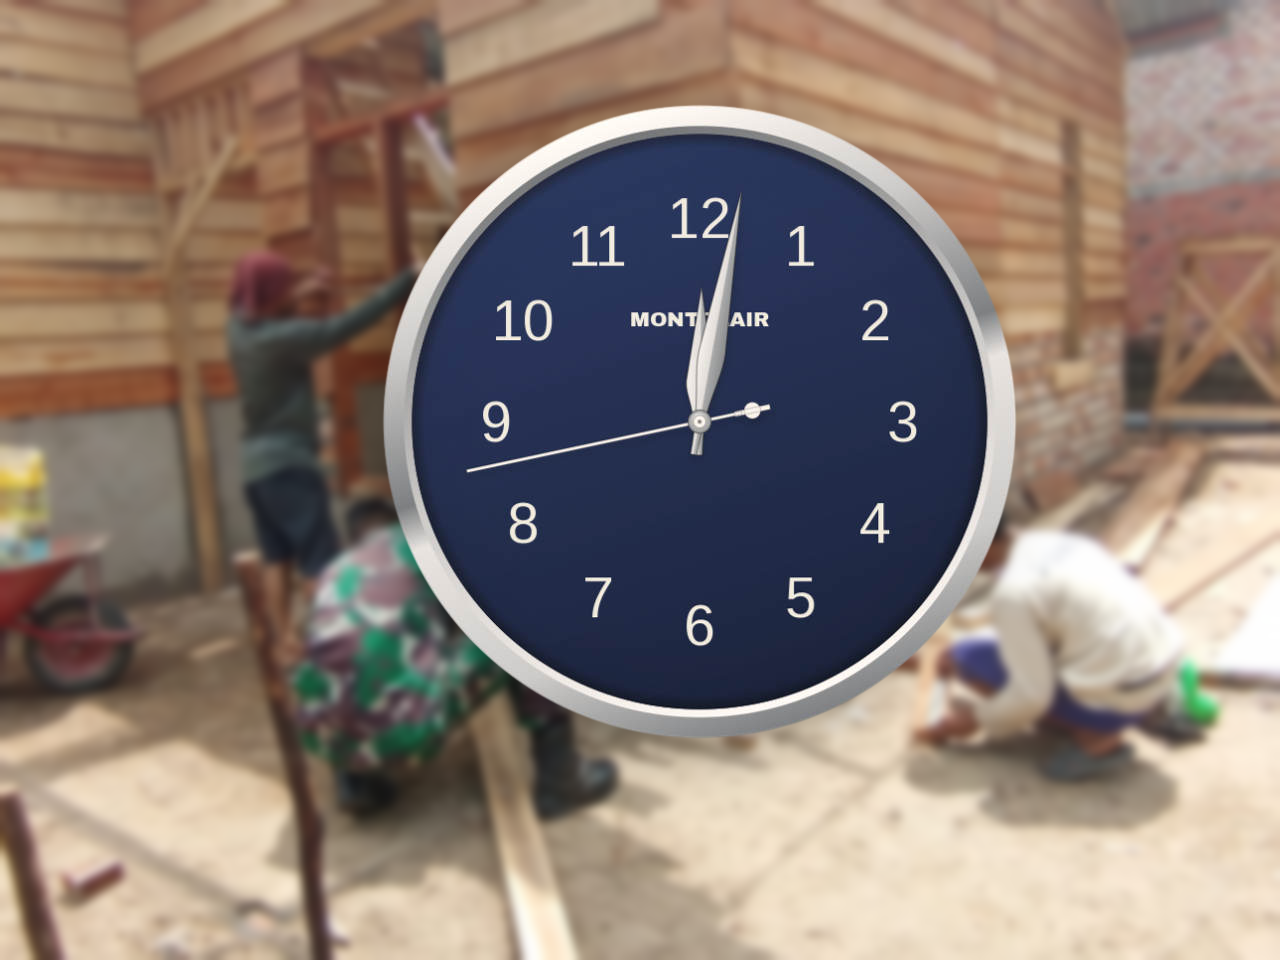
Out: 12h01m43s
